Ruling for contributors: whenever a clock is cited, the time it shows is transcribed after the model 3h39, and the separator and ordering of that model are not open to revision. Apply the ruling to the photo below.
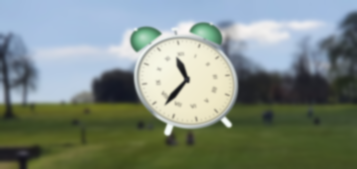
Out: 11h38
